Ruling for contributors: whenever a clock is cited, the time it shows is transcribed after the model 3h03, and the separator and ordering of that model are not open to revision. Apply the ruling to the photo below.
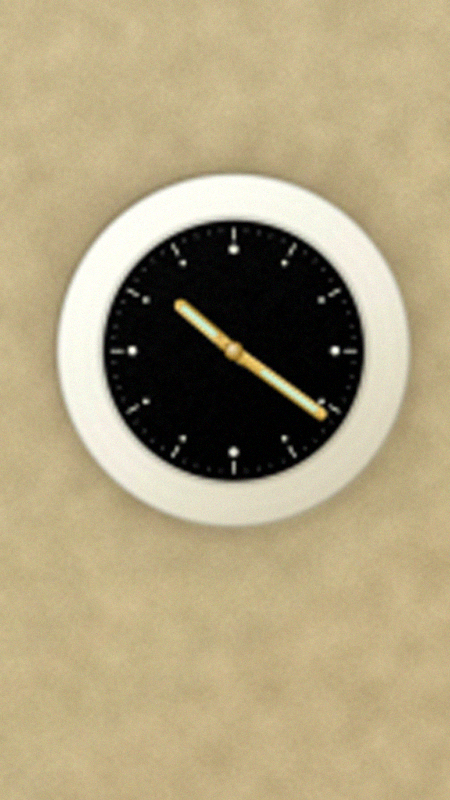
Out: 10h21
